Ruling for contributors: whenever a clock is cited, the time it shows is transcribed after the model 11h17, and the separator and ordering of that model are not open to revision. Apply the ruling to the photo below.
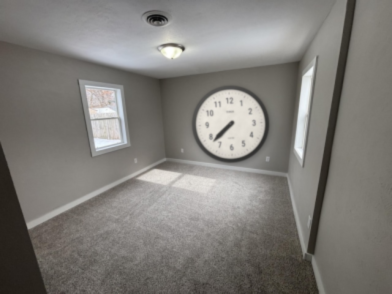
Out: 7h38
